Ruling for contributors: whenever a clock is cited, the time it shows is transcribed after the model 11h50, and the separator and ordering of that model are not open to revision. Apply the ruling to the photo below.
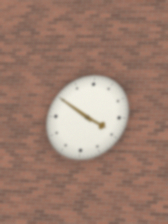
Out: 3h50
